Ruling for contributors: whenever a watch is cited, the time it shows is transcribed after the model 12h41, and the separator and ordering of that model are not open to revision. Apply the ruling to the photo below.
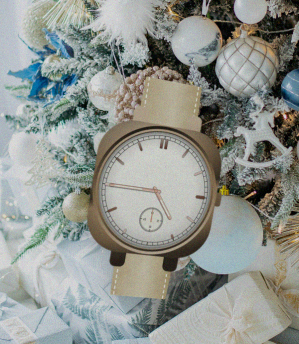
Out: 4h45
